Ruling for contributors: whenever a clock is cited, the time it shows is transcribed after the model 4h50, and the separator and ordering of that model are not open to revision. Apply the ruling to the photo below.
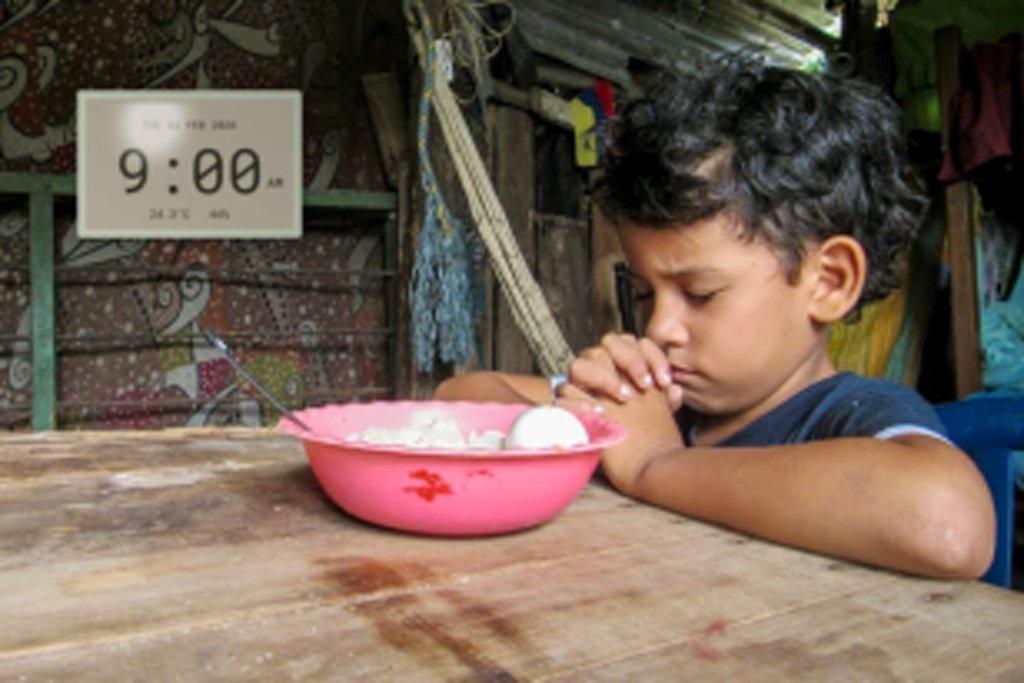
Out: 9h00
